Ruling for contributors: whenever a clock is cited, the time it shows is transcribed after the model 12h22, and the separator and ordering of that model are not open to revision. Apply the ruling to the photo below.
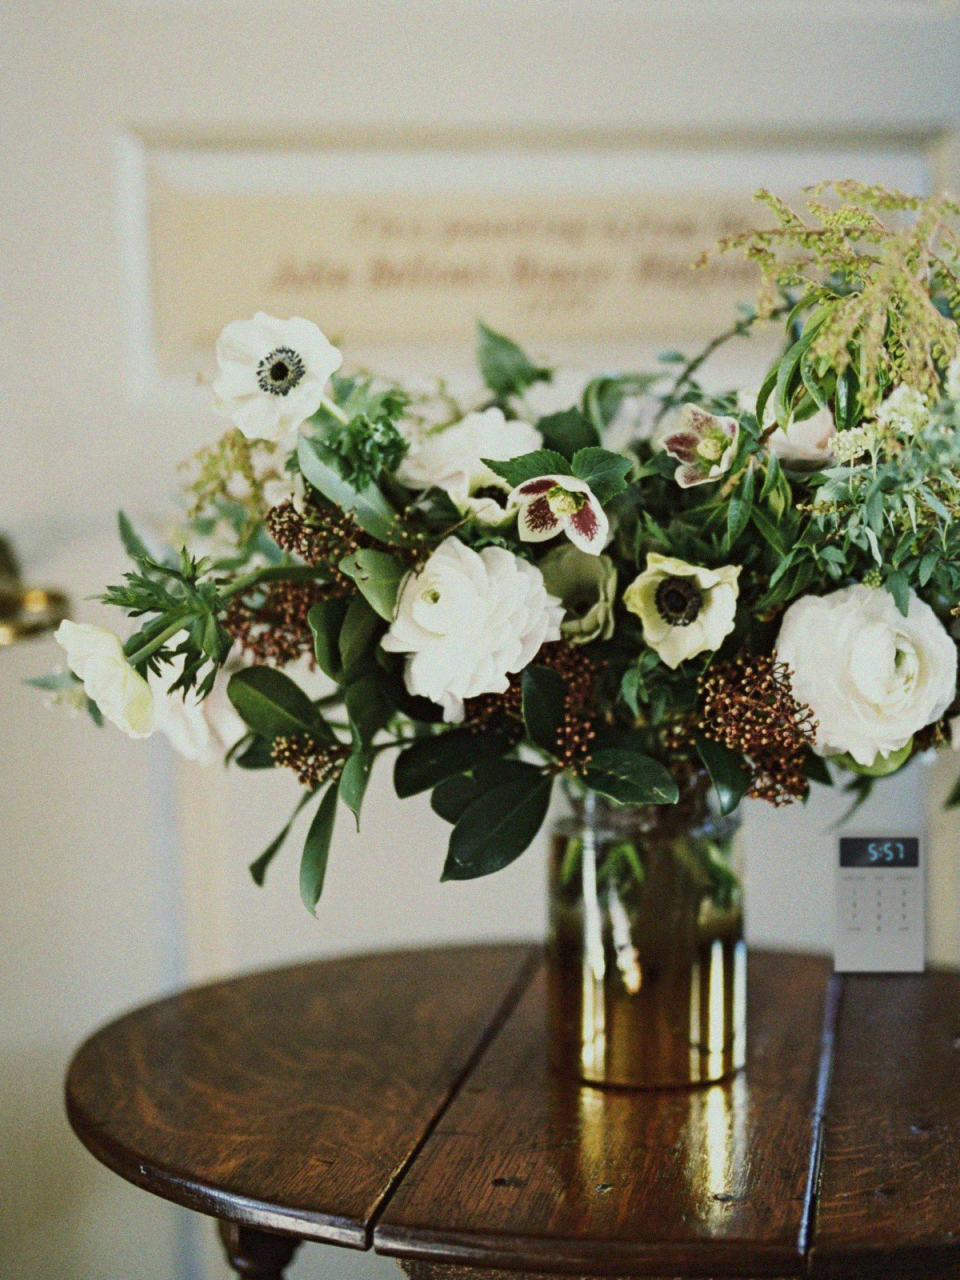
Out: 5h57
